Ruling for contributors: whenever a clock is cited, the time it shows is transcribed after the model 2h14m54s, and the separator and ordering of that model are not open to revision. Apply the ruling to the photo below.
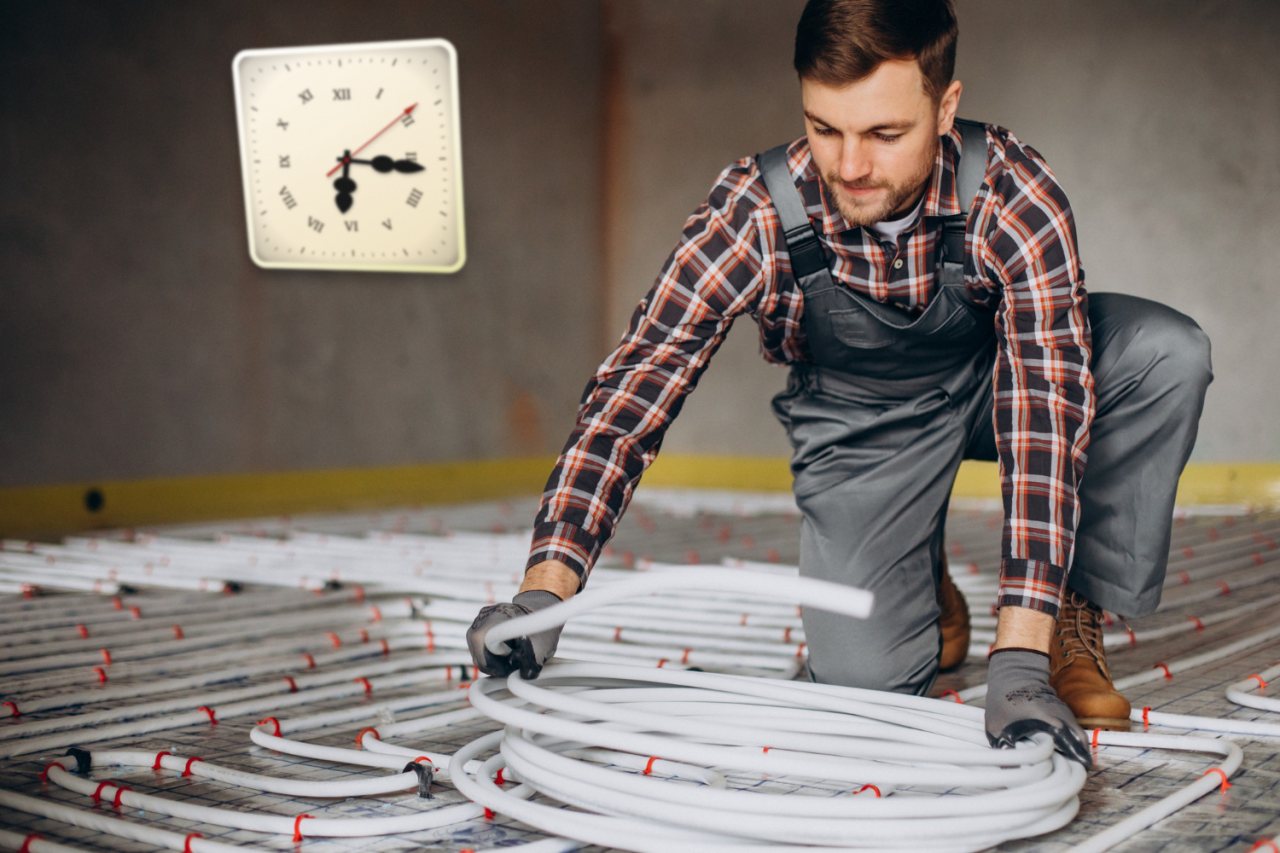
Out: 6h16m09s
